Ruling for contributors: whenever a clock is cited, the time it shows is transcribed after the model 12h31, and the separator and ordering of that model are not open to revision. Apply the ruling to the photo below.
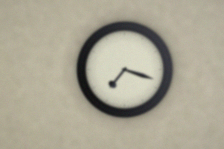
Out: 7h18
